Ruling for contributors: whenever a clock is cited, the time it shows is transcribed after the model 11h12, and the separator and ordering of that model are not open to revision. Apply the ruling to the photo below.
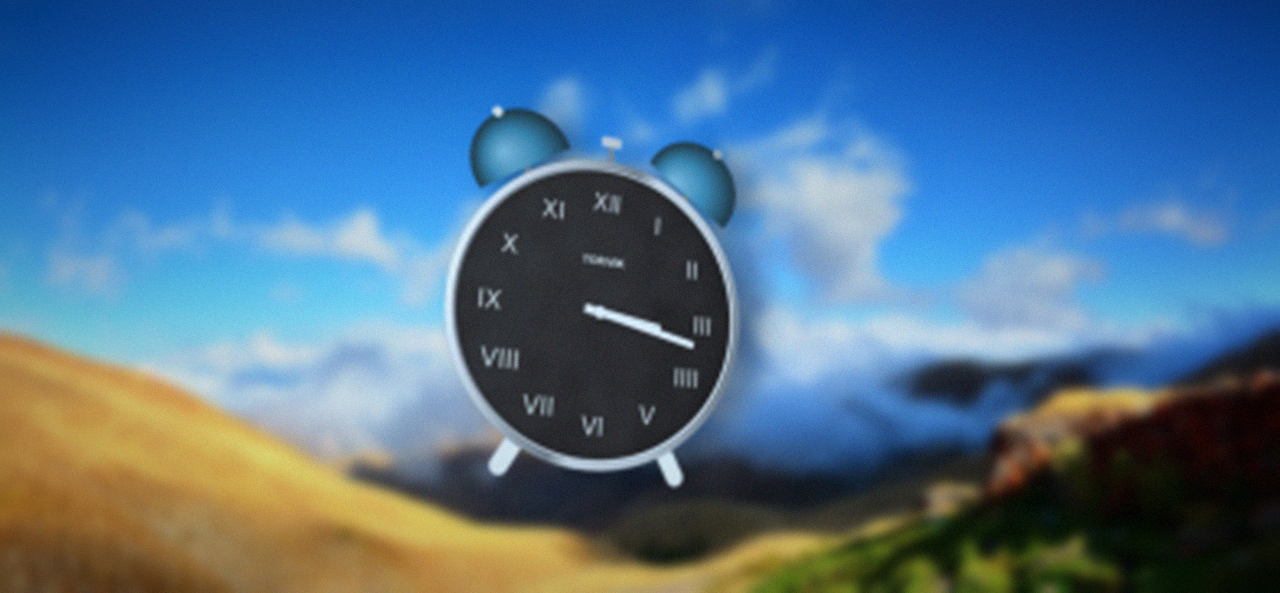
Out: 3h17
